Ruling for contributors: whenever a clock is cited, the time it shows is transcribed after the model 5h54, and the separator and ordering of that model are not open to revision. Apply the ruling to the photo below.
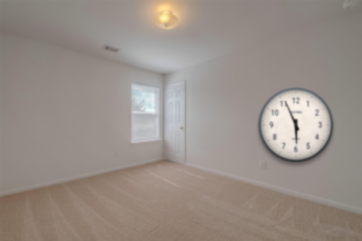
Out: 5h56
